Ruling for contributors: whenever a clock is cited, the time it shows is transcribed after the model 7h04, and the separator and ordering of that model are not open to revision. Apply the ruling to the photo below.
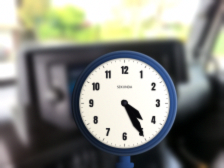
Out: 4h25
